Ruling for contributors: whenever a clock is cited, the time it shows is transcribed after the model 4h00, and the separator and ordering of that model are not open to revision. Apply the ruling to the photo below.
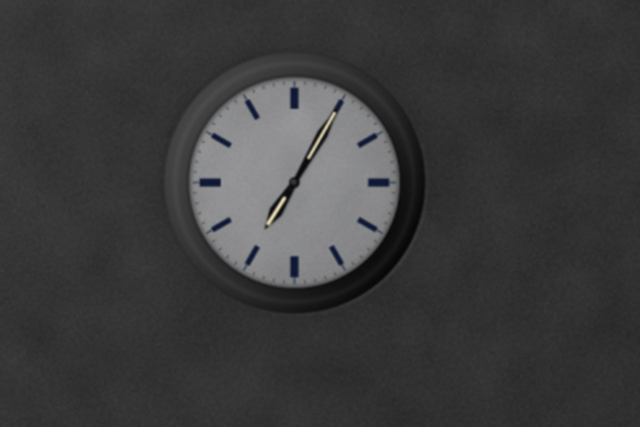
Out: 7h05
